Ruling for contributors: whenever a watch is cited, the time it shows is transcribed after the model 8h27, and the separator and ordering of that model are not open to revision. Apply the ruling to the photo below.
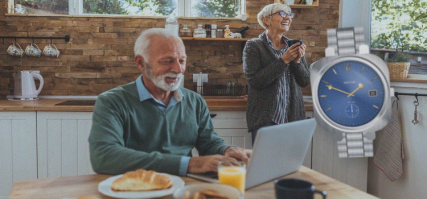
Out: 1h49
